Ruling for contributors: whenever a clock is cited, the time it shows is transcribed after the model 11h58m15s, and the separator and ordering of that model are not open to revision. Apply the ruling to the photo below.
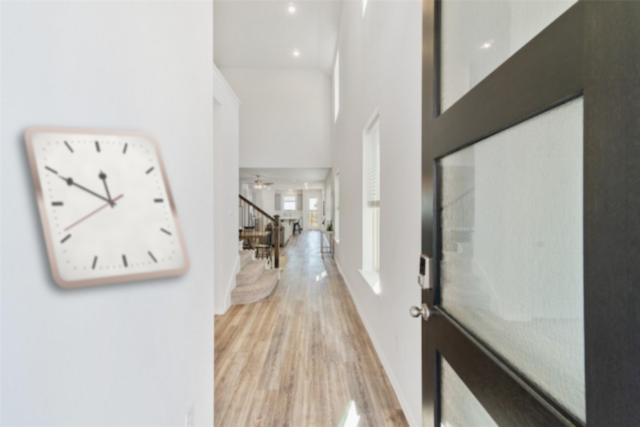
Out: 11h49m41s
